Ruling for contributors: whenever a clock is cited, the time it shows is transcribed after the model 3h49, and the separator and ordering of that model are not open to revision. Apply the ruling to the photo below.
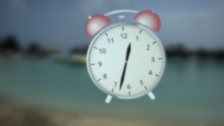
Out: 12h33
